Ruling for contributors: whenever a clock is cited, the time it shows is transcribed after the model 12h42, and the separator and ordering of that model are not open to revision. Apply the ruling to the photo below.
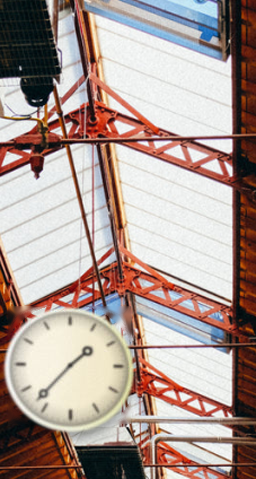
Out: 1h37
